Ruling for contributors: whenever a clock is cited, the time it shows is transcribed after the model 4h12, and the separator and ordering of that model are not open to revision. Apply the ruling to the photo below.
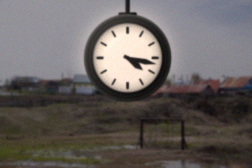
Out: 4h17
